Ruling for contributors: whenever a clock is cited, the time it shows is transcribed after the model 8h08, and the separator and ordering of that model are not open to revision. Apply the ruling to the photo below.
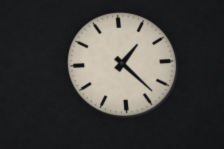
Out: 1h23
